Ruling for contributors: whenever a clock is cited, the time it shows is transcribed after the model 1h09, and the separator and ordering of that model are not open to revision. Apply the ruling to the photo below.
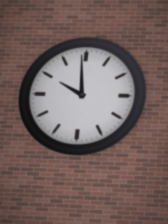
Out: 9h59
